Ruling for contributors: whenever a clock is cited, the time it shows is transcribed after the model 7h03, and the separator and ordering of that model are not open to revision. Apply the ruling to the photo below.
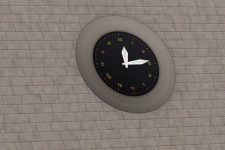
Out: 12h14
